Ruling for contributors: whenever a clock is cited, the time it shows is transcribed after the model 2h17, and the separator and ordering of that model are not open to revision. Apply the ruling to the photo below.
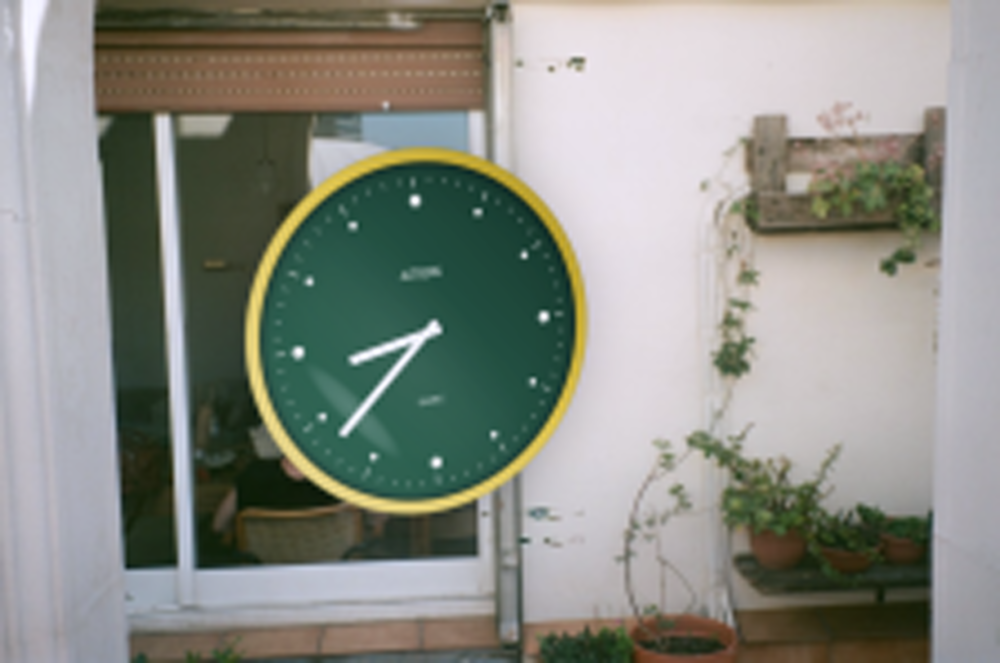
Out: 8h38
